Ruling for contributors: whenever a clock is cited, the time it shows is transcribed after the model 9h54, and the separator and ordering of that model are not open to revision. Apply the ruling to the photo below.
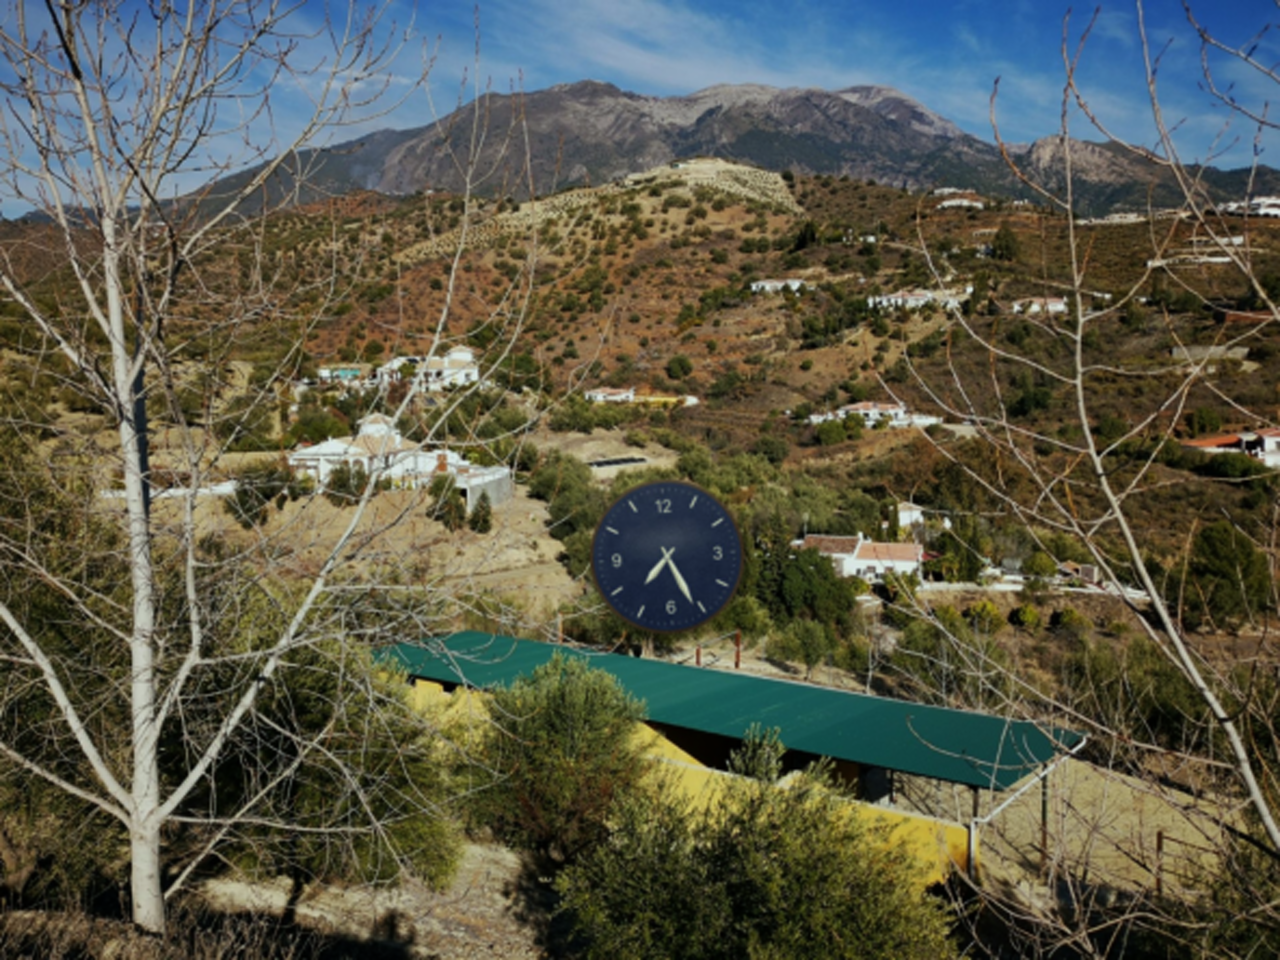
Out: 7h26
